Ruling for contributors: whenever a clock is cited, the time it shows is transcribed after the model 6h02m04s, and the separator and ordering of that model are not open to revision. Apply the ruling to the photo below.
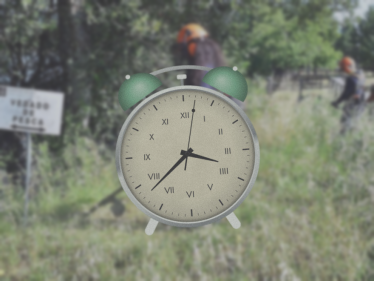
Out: 3h38m02s
